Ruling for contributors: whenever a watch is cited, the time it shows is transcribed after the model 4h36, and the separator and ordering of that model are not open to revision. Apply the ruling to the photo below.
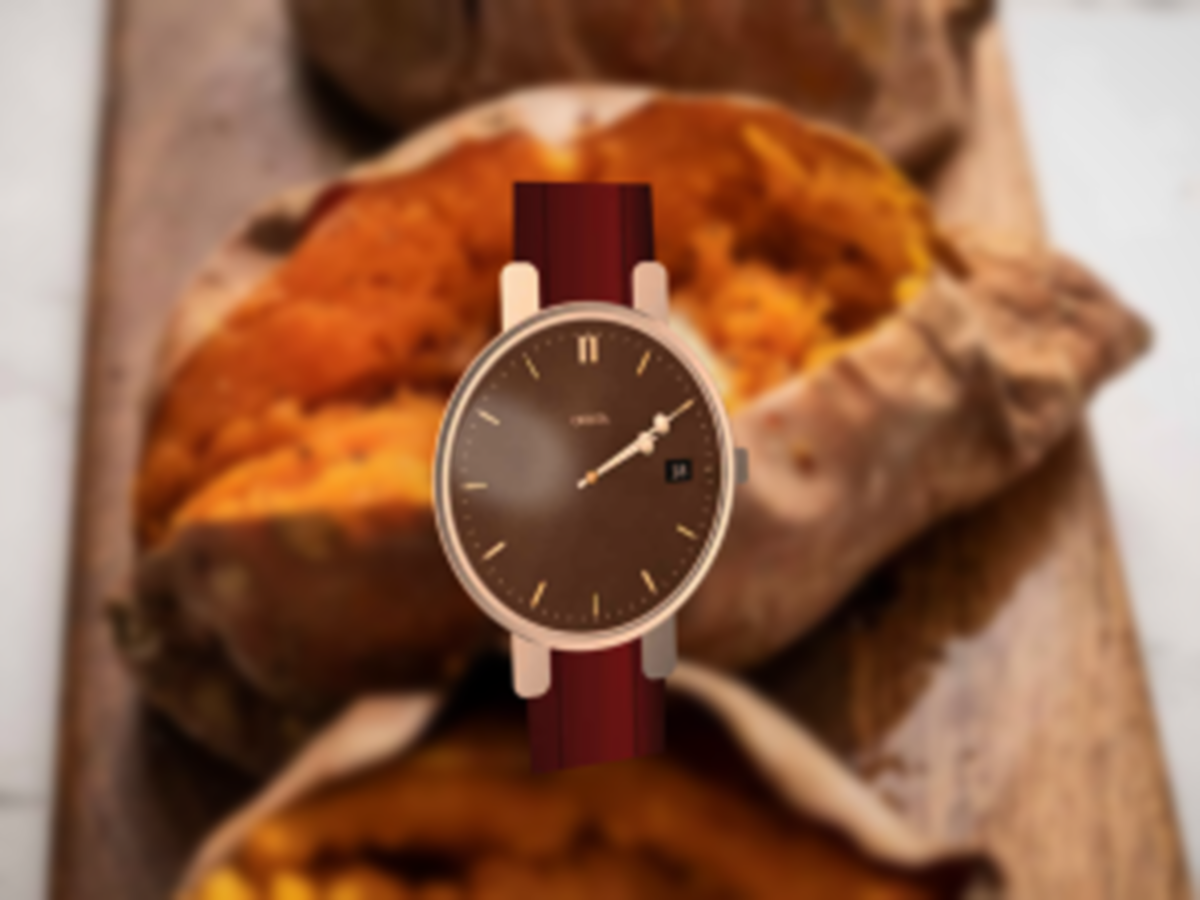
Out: 2h10
